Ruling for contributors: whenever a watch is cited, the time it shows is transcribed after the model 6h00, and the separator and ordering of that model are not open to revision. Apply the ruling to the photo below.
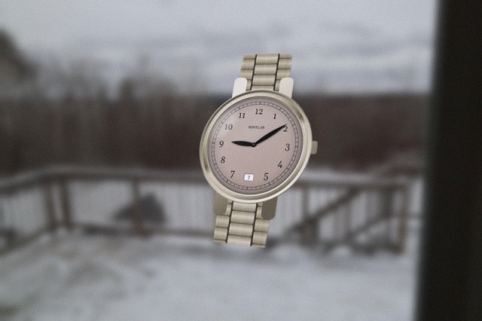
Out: 9h09
